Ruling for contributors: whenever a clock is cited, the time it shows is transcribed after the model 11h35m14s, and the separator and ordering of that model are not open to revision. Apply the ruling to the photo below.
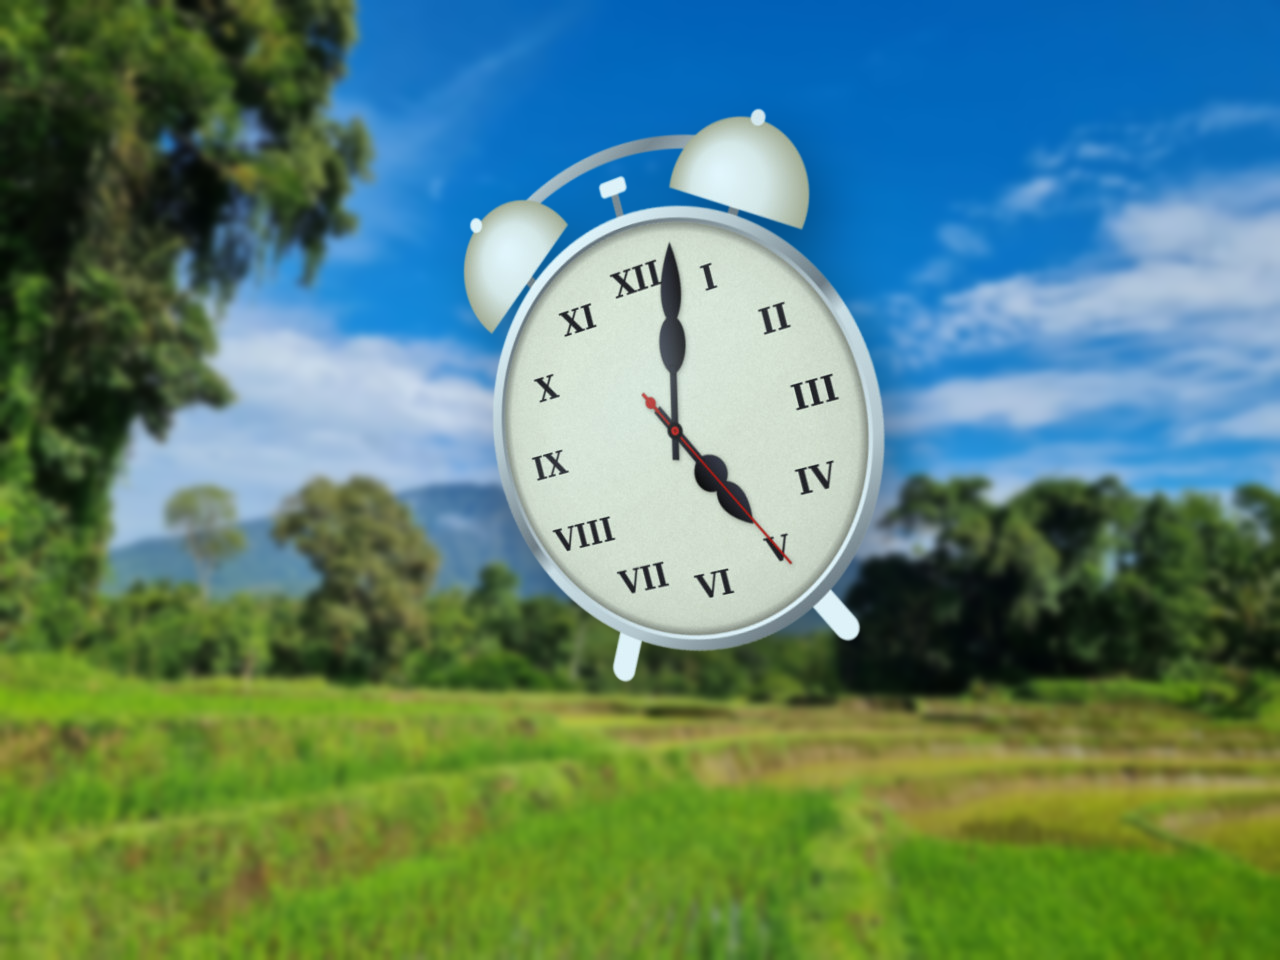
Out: 5h02m25s
